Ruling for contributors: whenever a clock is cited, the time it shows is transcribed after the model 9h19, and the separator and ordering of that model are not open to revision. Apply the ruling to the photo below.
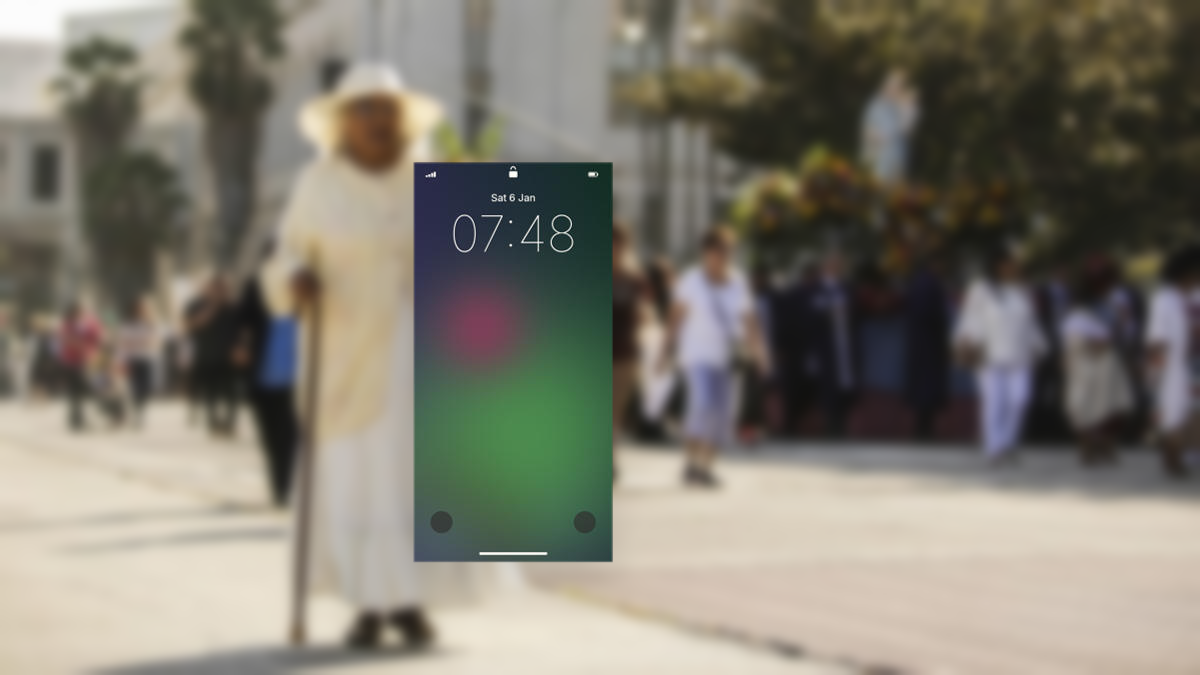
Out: 7h48
